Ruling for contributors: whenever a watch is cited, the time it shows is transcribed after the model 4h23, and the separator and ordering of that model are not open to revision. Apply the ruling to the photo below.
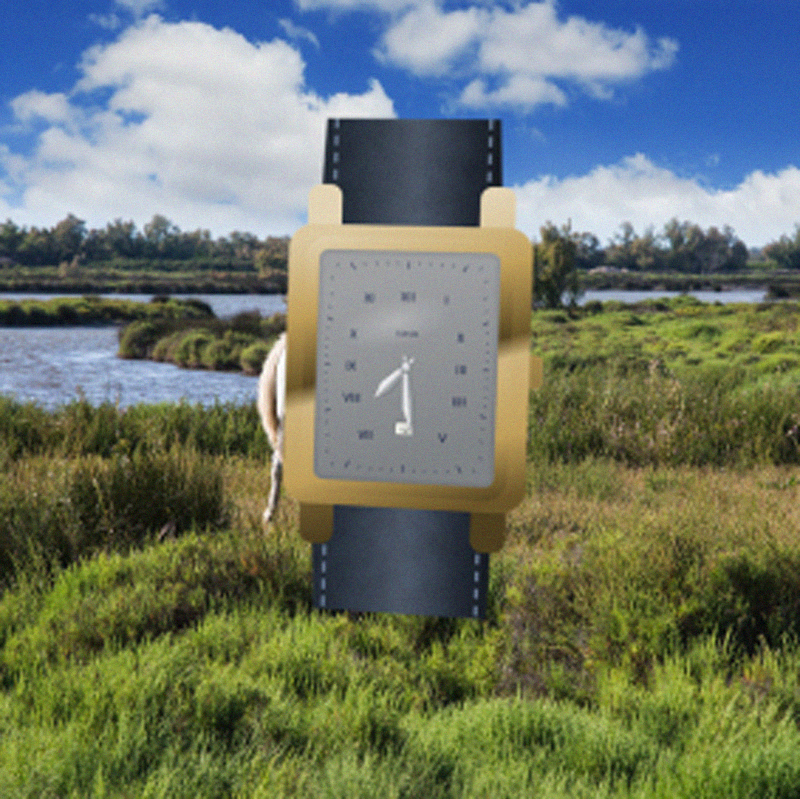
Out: 7h29
